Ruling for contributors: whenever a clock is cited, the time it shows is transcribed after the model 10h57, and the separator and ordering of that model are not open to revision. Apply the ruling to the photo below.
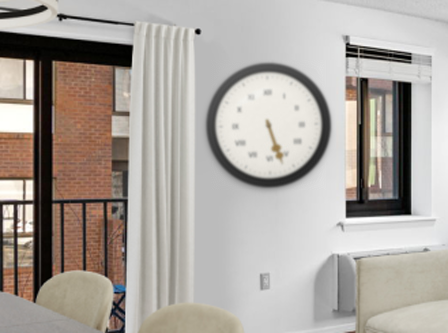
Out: 5h27
